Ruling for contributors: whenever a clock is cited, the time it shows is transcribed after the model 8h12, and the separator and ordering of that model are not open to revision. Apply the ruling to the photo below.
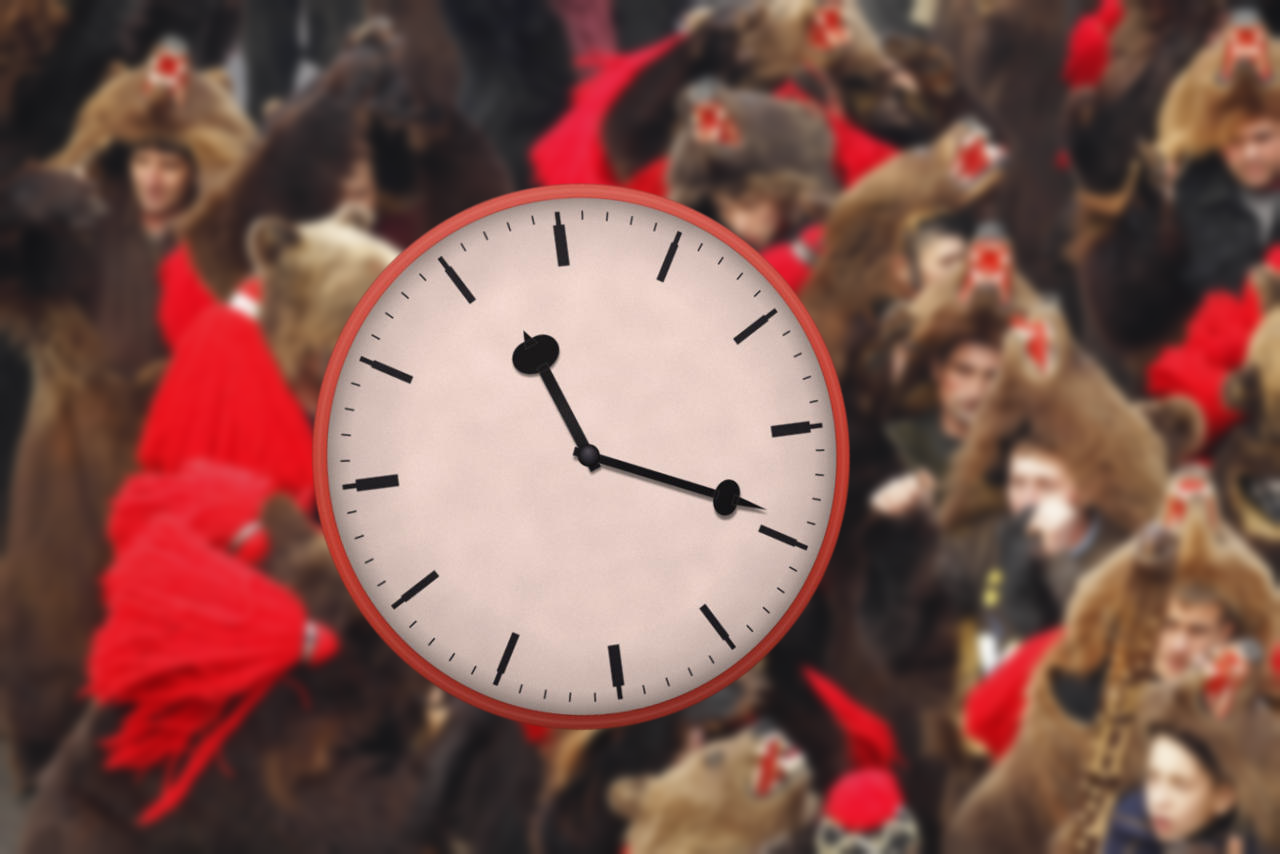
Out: 11h19
